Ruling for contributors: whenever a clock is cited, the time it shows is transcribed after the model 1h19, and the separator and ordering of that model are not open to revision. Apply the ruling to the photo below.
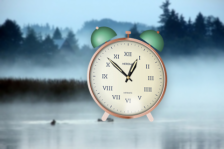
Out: 12h52
